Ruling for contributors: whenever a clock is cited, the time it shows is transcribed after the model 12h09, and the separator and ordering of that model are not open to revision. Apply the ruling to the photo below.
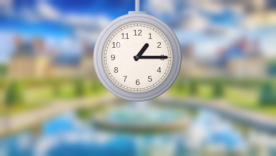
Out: 1h15
